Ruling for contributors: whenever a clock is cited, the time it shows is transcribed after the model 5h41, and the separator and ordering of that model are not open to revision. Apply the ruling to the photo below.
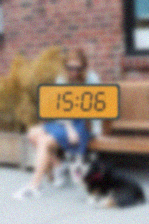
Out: 15h06
